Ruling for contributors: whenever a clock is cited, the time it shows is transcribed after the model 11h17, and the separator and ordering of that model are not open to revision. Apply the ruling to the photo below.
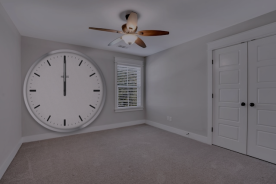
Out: 12h00
